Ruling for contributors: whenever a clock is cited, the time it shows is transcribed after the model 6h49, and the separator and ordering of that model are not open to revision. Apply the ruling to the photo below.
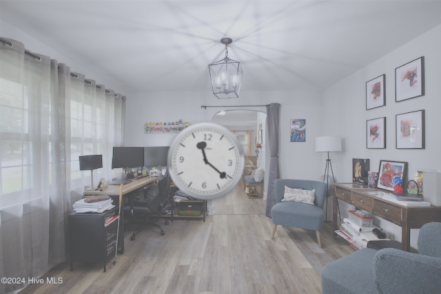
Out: 11h21
